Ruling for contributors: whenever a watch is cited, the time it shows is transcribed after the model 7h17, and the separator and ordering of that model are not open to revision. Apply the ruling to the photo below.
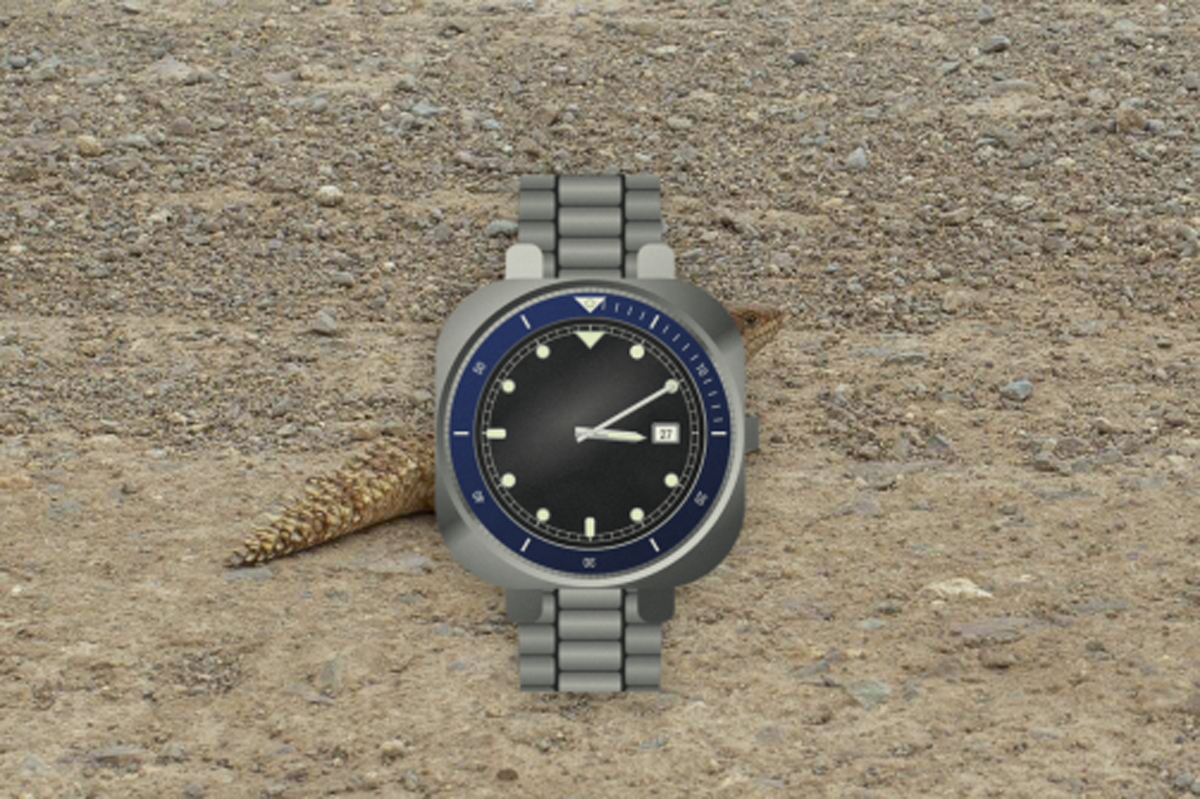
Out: 3h10
